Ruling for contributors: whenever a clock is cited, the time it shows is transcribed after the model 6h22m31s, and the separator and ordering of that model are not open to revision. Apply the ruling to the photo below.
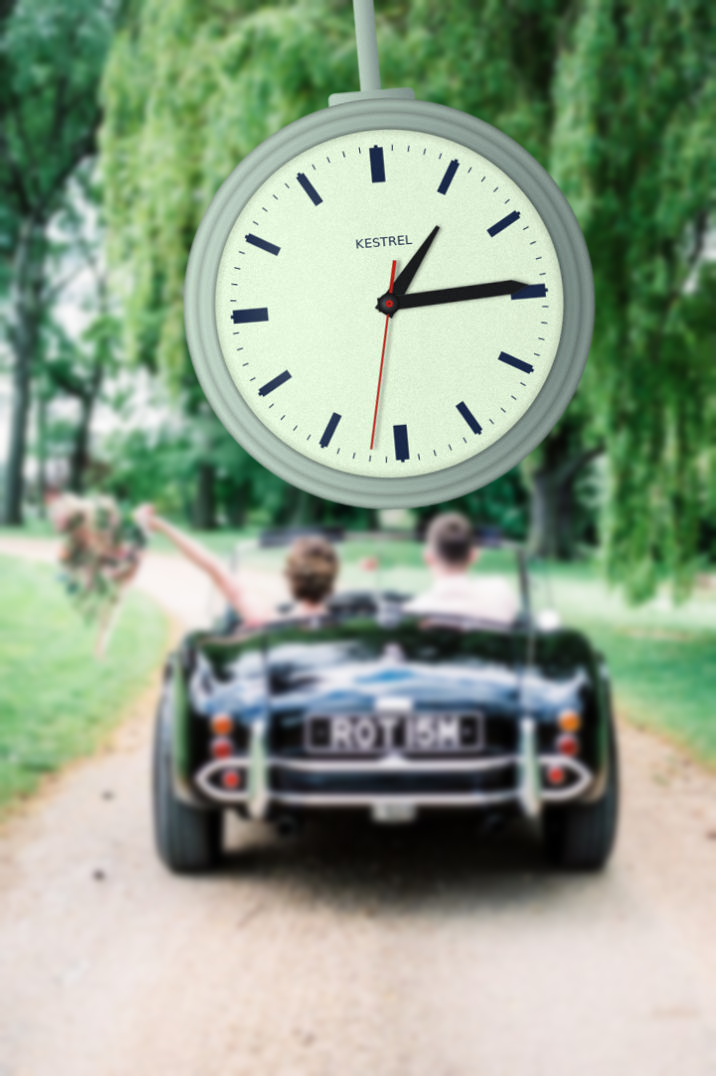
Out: 1h14m32s
